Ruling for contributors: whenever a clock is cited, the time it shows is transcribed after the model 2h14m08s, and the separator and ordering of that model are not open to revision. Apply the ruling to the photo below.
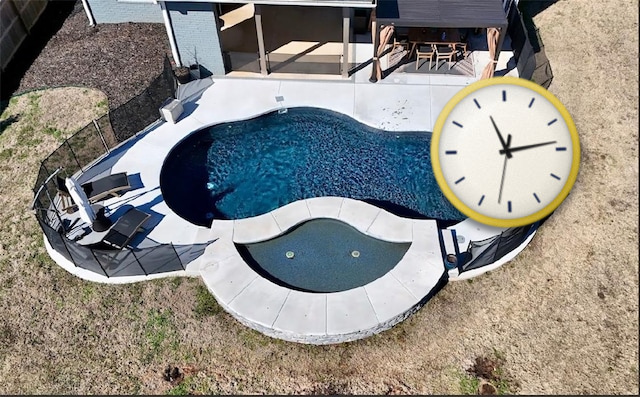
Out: 11h13m32s
